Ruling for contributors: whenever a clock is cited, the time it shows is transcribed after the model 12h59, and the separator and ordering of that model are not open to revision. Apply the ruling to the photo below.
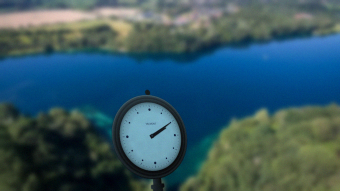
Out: 2h10
